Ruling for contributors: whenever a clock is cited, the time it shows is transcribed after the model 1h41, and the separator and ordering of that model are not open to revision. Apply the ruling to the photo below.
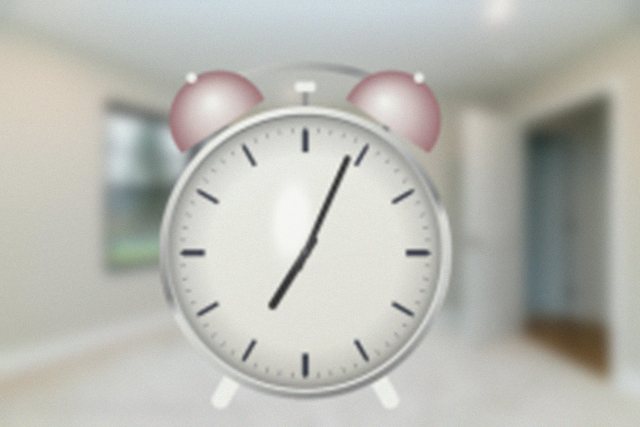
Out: 7h04
